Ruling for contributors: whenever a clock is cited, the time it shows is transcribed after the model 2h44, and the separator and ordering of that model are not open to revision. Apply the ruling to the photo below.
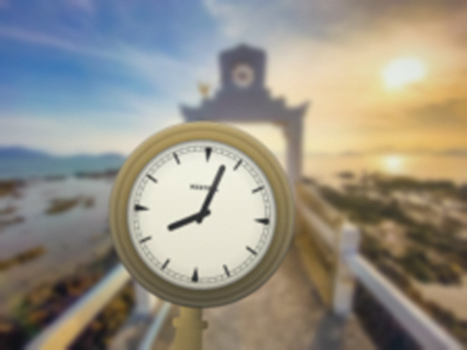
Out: 8h03
